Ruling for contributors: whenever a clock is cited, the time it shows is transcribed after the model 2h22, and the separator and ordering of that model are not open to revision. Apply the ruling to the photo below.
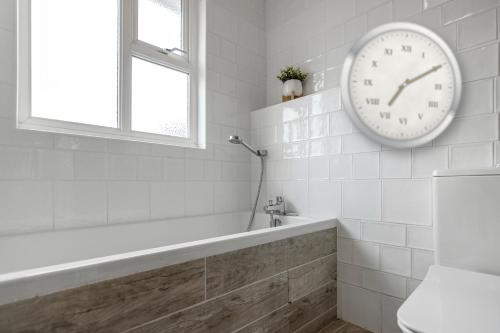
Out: 7h10
